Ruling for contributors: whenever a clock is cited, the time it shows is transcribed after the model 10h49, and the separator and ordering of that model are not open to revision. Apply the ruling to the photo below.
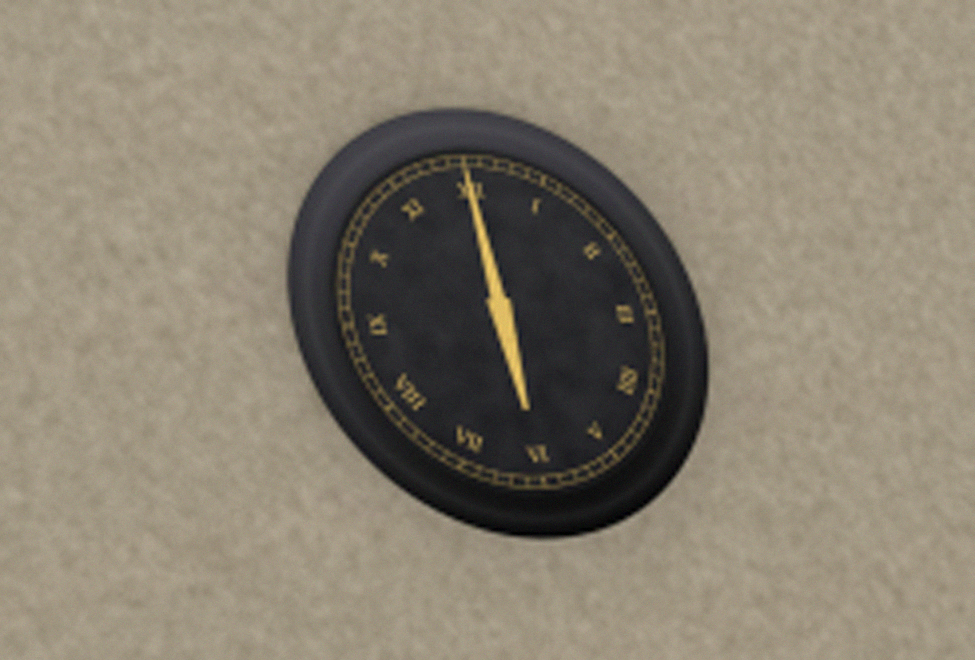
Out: 6h00
